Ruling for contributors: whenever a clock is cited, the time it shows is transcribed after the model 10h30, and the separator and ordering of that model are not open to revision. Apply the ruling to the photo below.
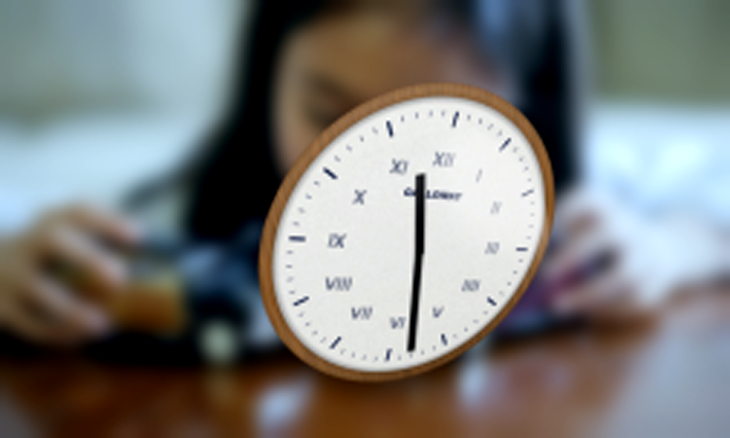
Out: 11h28
